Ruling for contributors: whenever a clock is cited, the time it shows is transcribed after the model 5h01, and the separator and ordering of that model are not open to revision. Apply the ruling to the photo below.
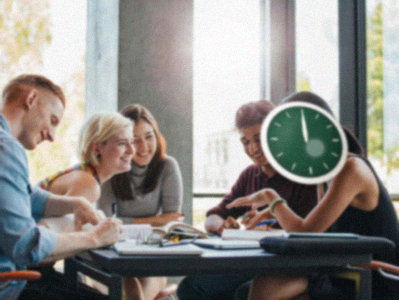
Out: 12h00
